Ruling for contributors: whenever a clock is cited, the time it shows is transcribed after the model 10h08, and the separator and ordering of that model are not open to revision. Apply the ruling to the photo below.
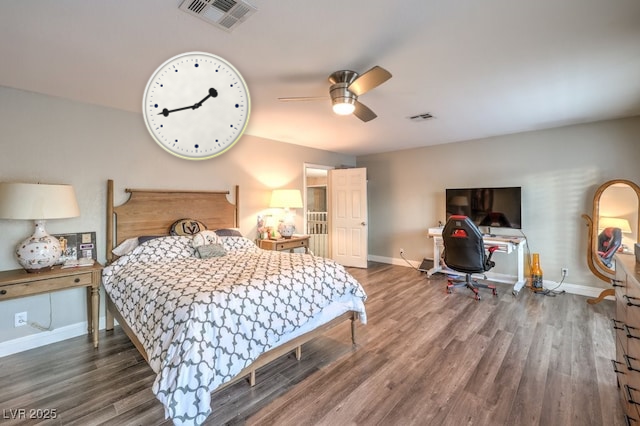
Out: 1h43
